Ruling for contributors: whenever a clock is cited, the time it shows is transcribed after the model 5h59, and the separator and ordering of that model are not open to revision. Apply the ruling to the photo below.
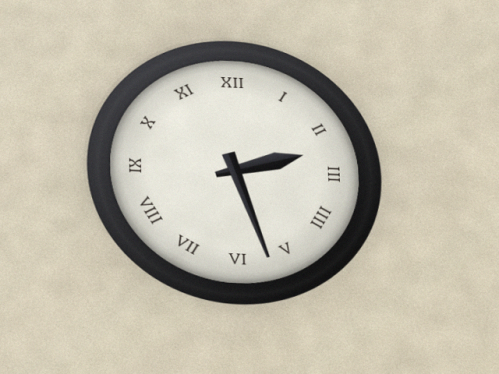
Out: 2h27
